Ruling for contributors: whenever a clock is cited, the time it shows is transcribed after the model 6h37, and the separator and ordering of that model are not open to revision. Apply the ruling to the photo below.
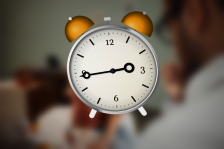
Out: 2h44
